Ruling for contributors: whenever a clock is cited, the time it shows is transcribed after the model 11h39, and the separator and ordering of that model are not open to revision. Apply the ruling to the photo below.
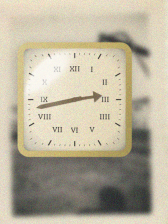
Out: 2h43
